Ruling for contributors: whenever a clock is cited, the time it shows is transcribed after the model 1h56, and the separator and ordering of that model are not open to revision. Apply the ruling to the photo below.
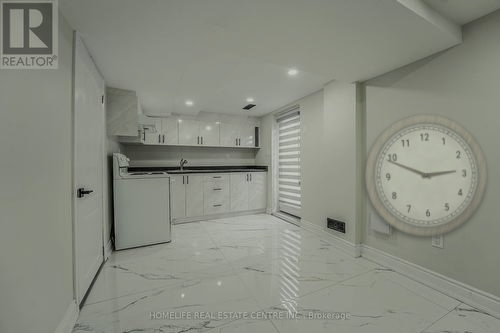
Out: 2h49
